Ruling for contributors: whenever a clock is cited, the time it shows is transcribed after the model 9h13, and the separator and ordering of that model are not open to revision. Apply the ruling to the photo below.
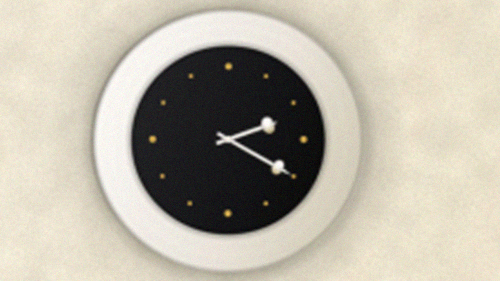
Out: 2h20
